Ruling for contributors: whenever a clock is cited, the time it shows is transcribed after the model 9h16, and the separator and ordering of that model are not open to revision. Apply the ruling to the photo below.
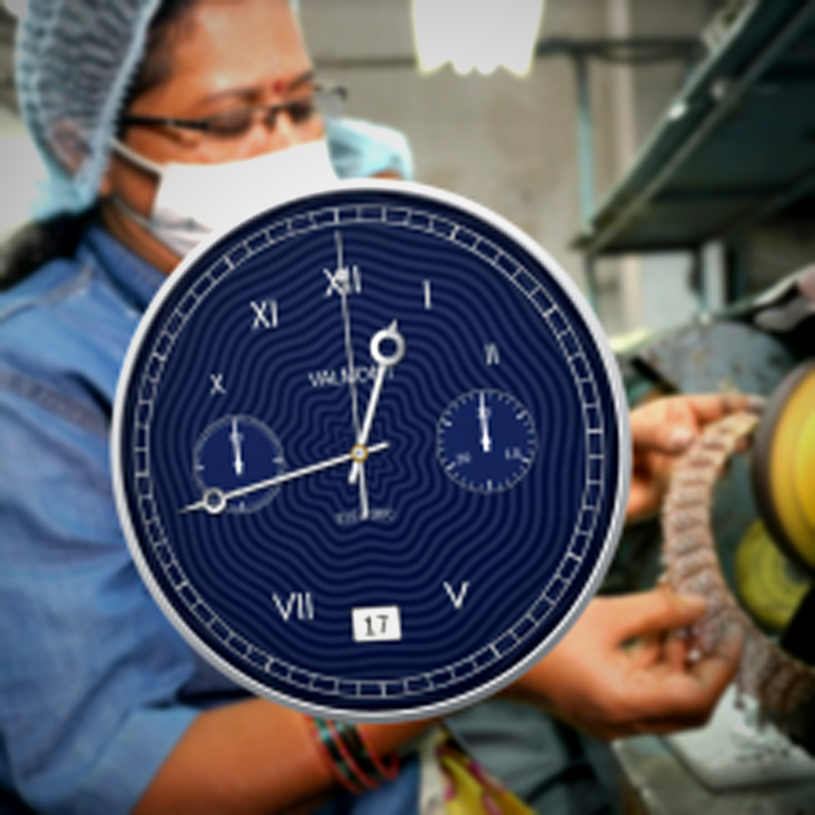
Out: 12h43
